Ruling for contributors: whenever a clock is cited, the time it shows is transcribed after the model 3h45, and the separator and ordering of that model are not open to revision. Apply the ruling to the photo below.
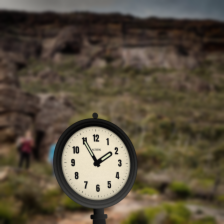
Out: 1h55
